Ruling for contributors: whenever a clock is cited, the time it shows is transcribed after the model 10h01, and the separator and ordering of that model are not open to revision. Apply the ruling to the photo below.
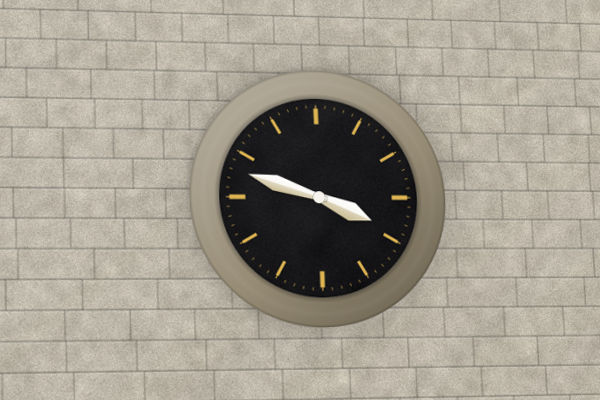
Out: 3h48
